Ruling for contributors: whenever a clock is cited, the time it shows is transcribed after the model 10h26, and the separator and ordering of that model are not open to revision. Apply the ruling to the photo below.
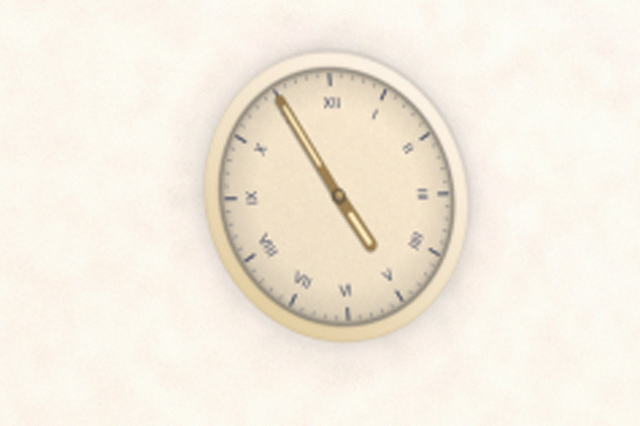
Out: 4h55
